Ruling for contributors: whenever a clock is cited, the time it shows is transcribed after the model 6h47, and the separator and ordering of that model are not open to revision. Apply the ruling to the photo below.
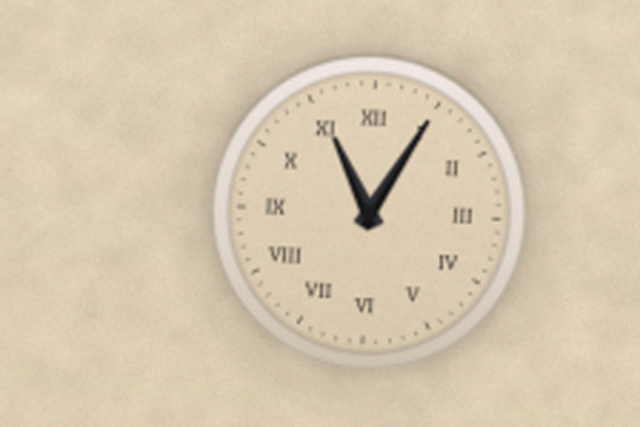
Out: 11h05
